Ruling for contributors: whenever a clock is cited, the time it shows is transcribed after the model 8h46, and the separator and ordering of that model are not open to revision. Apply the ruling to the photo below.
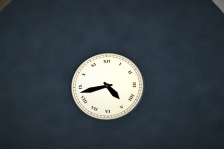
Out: 4h43
